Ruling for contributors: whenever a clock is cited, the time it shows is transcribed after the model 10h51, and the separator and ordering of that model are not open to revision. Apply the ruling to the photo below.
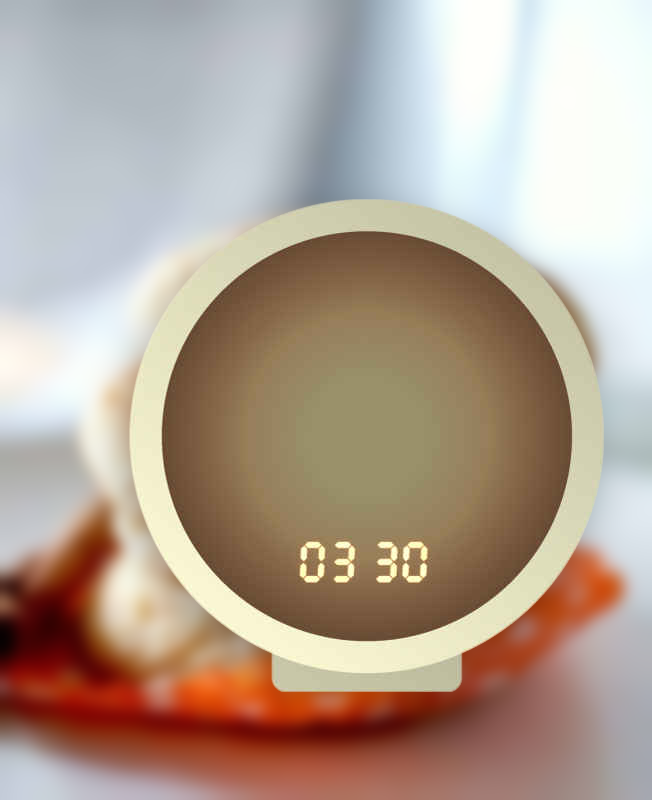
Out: 3h30
